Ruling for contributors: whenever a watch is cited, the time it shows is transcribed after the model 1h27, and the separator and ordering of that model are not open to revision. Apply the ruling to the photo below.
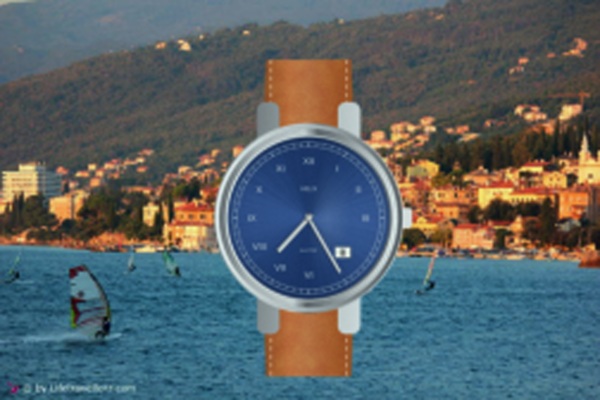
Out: 7h25
